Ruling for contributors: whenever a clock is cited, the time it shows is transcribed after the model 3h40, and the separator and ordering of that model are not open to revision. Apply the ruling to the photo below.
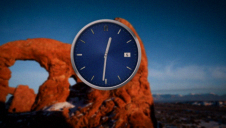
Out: 12h31
